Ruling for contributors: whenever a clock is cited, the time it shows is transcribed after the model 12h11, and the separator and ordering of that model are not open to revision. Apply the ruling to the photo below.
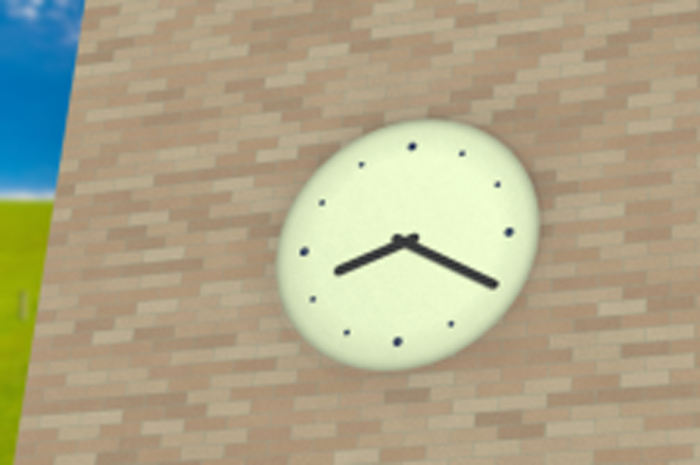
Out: 8h20
